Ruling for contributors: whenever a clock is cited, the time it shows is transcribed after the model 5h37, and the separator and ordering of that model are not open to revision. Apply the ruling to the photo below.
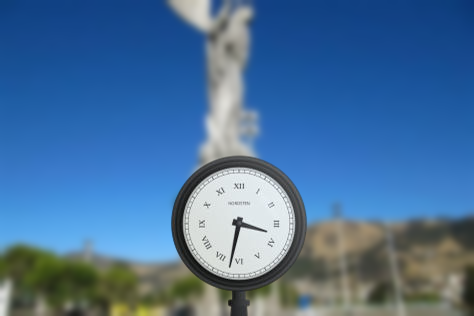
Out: 3h32
